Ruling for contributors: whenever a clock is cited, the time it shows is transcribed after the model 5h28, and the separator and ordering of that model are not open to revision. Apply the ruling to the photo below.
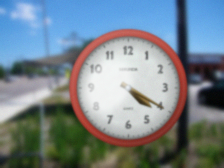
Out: 4h20
